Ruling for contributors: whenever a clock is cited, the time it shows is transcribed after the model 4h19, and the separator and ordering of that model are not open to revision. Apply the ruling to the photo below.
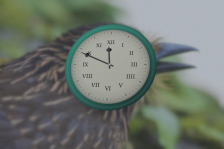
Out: 11h49
